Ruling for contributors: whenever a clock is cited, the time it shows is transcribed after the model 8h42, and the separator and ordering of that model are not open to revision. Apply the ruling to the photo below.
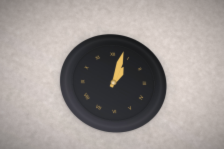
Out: 1h03
